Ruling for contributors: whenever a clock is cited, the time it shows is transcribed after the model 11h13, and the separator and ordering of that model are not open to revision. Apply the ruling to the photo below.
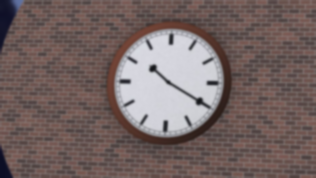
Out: 10h20
